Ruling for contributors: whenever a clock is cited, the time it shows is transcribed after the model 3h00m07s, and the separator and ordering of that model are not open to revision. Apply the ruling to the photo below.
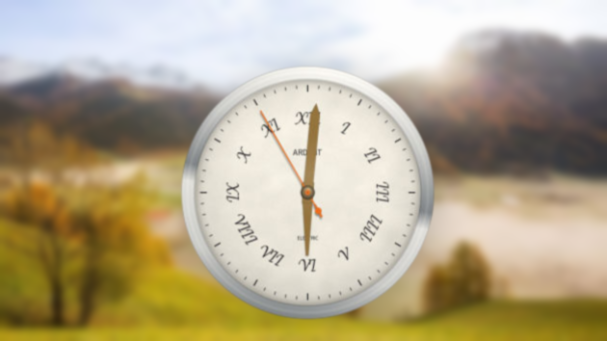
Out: 6h00m55s
